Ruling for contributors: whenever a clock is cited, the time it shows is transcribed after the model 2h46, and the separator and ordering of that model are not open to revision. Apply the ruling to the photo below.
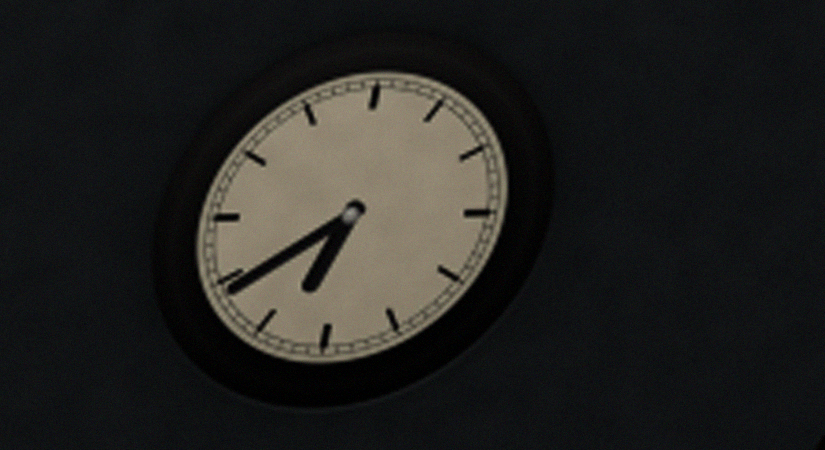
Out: 6h39
